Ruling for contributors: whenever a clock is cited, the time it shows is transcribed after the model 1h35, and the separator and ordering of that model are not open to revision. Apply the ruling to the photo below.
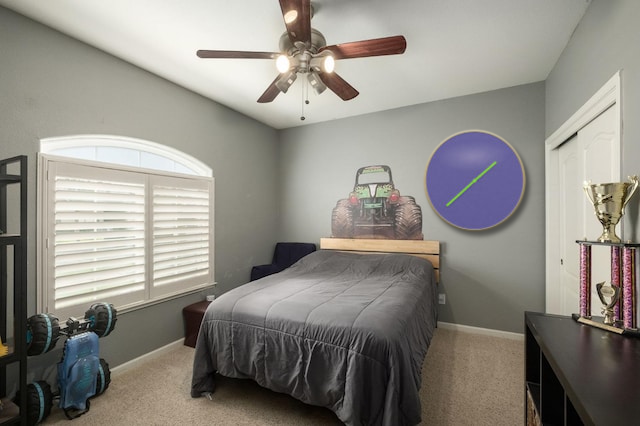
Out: 1h38
